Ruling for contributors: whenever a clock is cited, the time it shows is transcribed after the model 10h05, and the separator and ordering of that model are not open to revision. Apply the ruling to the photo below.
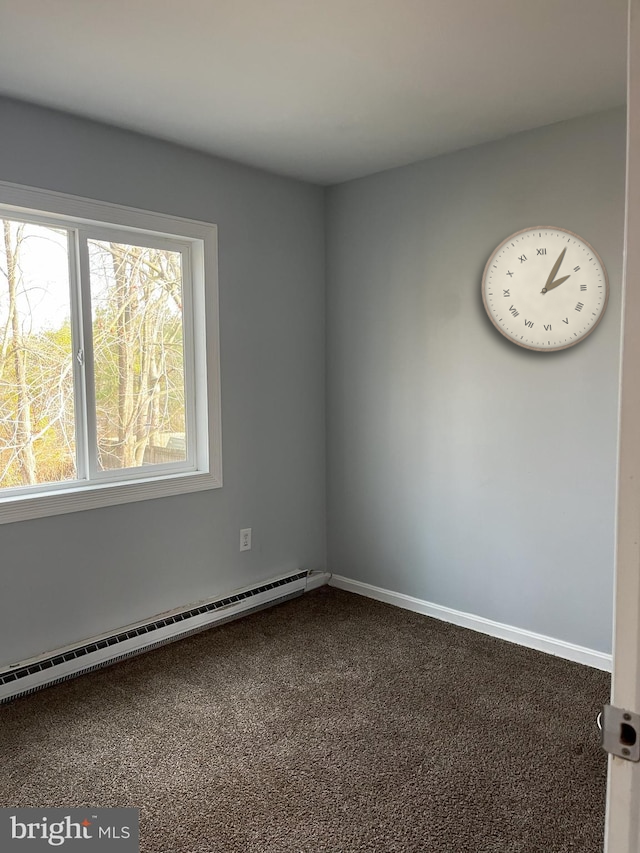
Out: 2h05
